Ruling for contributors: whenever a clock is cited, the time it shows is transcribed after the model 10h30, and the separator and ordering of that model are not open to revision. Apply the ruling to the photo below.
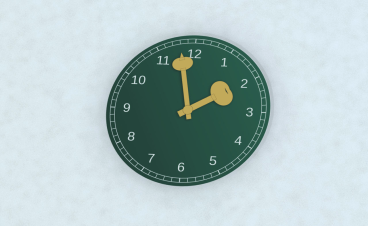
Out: 1h58
